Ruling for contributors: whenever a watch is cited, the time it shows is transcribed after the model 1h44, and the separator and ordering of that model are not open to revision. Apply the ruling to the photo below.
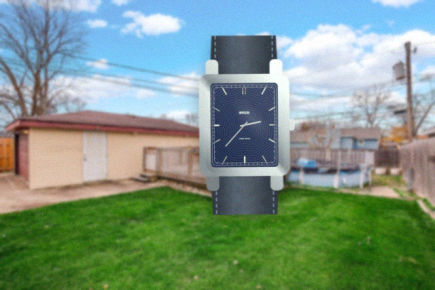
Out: 2h37
